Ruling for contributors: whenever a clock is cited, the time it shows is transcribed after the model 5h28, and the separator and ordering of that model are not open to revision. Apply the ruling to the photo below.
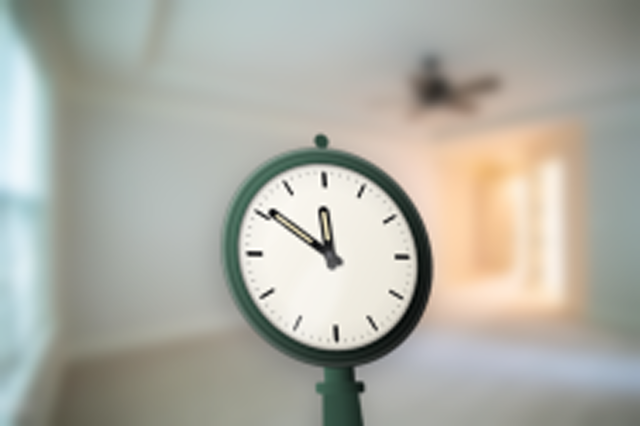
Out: 11h51
